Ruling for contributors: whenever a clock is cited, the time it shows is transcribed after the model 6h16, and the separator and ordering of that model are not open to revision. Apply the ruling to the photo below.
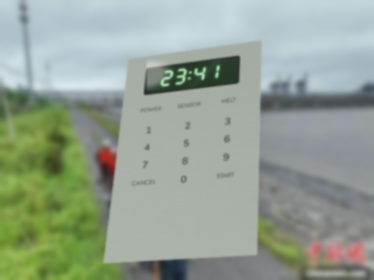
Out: 23h41
